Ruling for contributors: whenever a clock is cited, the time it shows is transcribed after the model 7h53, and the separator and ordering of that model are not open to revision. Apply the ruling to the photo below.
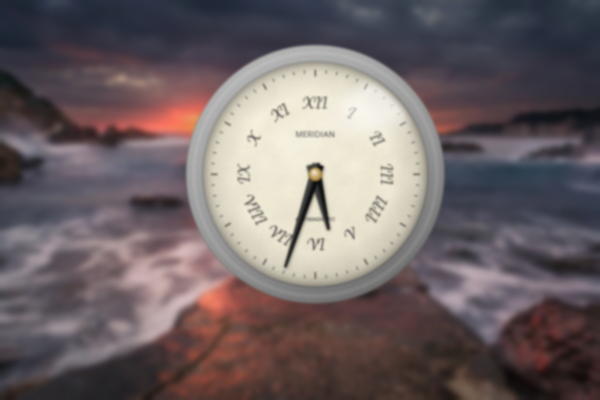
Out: 5h33
